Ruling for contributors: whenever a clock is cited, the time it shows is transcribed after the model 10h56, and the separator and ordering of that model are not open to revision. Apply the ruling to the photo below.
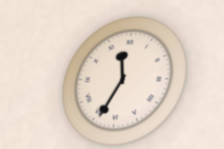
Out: 11h34
